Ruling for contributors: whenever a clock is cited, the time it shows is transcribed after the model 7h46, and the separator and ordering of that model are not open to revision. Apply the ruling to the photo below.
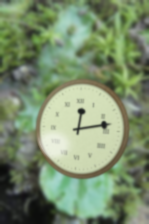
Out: 12h13
